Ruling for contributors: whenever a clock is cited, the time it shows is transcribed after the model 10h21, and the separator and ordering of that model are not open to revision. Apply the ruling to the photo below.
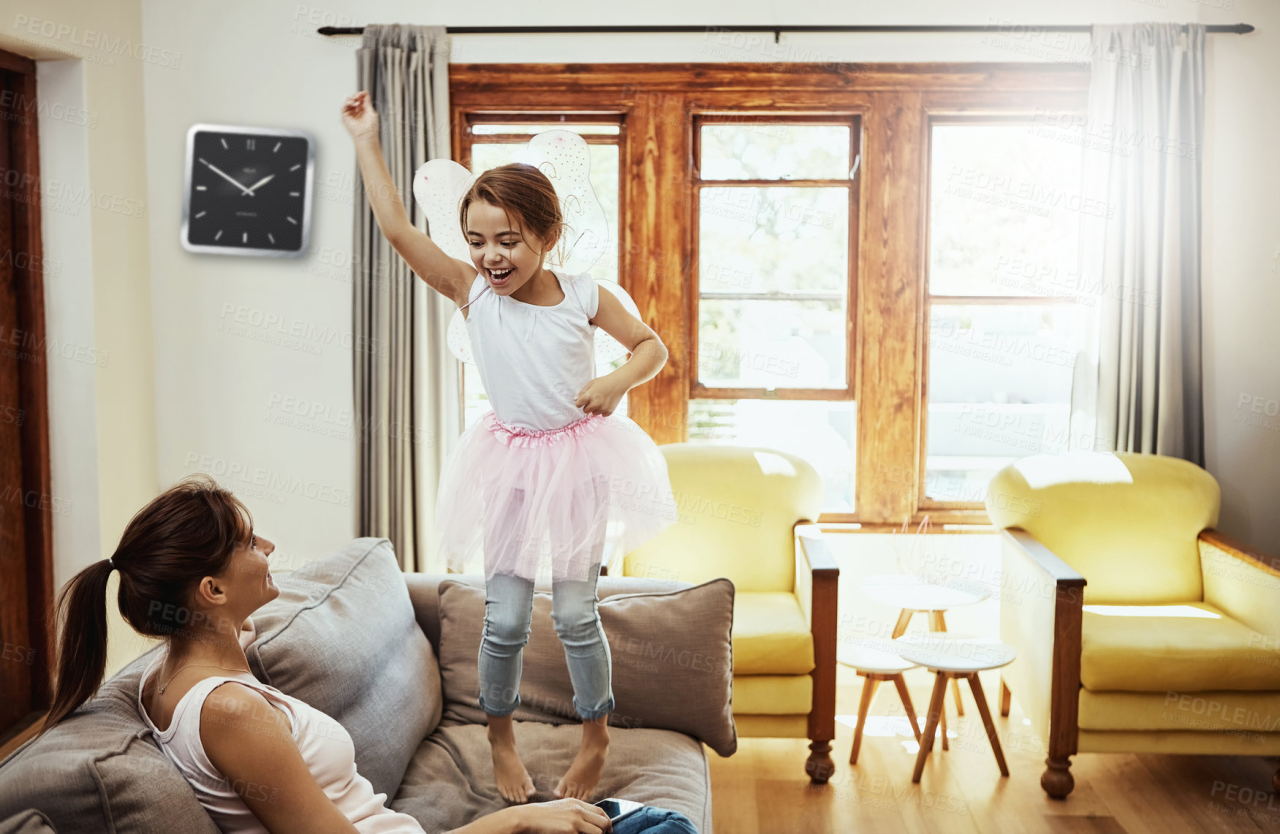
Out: 1h50
